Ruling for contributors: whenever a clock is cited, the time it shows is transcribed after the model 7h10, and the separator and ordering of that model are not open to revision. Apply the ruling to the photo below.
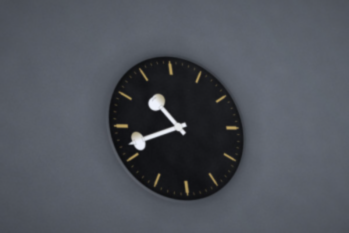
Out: 10h42
